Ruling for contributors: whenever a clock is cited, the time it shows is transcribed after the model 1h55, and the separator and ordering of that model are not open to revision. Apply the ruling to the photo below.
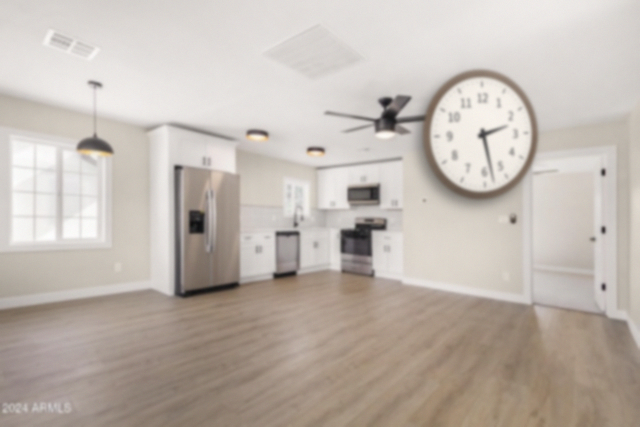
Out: 2h28
